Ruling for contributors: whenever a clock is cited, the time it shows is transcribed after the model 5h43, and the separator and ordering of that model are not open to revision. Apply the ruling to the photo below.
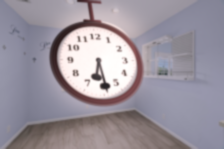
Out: 6h29
